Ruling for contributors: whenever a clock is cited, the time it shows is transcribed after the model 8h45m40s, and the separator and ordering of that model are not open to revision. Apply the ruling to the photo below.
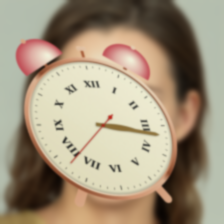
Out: 3h16m38s
